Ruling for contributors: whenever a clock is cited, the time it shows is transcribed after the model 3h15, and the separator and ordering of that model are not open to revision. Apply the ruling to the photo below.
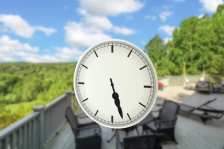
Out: 5h27
